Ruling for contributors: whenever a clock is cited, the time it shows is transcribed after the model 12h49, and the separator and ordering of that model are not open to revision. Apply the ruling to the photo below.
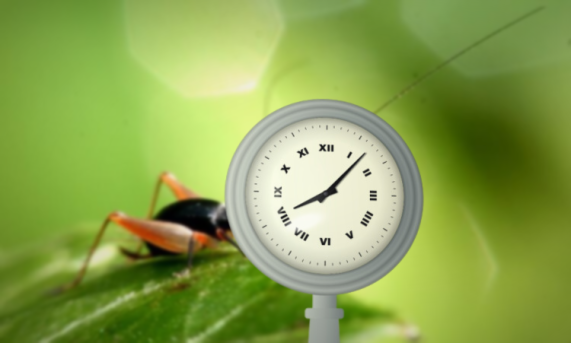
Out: 8h07
